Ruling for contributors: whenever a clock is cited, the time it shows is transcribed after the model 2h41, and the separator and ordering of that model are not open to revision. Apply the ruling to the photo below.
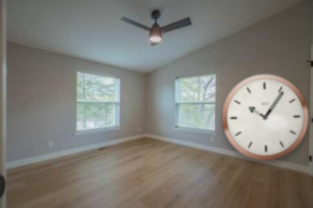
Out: 10h06
